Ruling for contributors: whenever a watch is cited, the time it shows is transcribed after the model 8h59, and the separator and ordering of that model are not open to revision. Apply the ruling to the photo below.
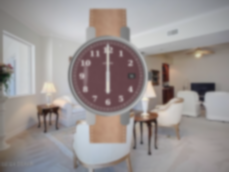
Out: 6h00
